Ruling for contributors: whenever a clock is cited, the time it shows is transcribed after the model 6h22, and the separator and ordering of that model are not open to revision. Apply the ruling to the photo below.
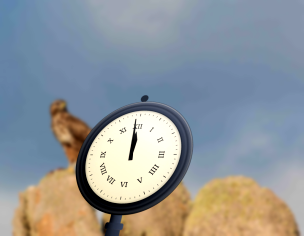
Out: 11h59
